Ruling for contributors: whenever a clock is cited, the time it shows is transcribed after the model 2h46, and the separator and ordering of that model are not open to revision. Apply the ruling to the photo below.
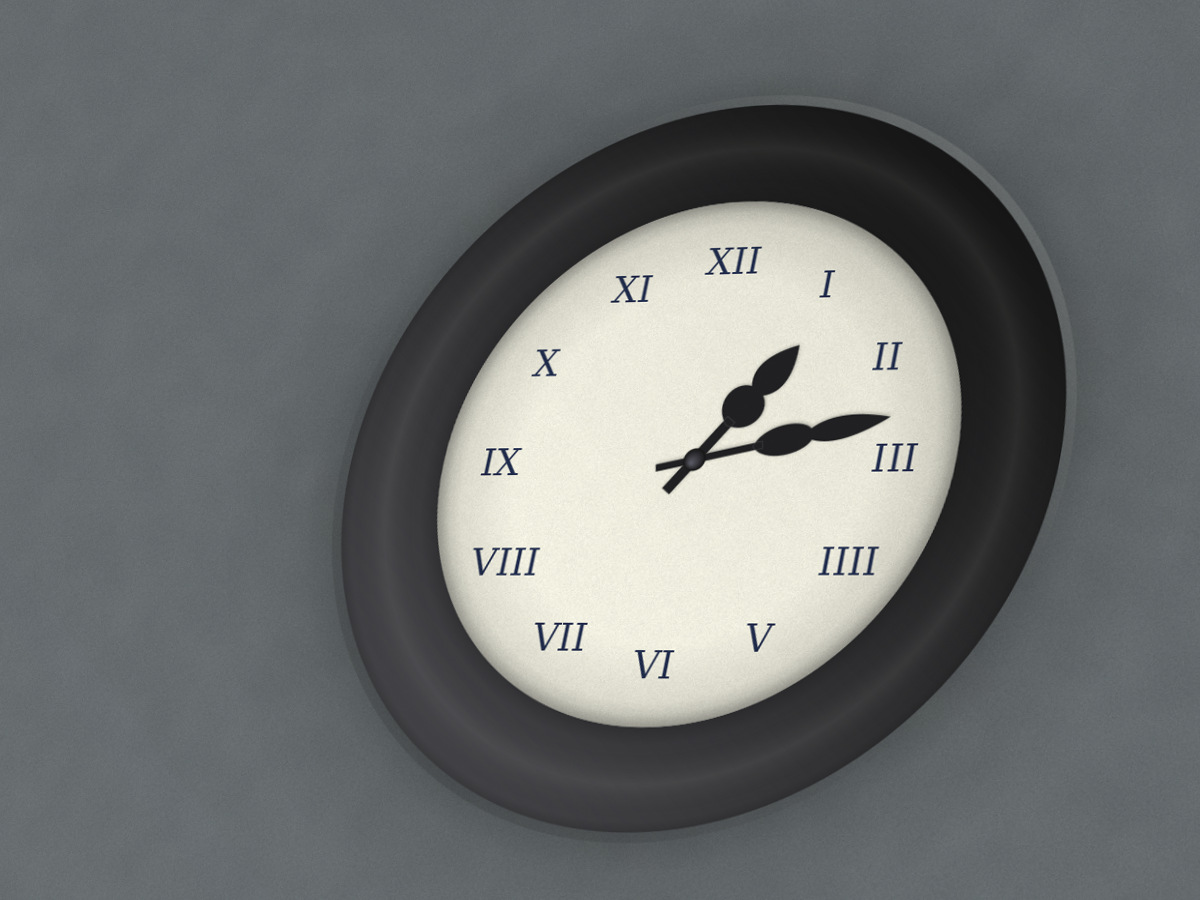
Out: 1h13
